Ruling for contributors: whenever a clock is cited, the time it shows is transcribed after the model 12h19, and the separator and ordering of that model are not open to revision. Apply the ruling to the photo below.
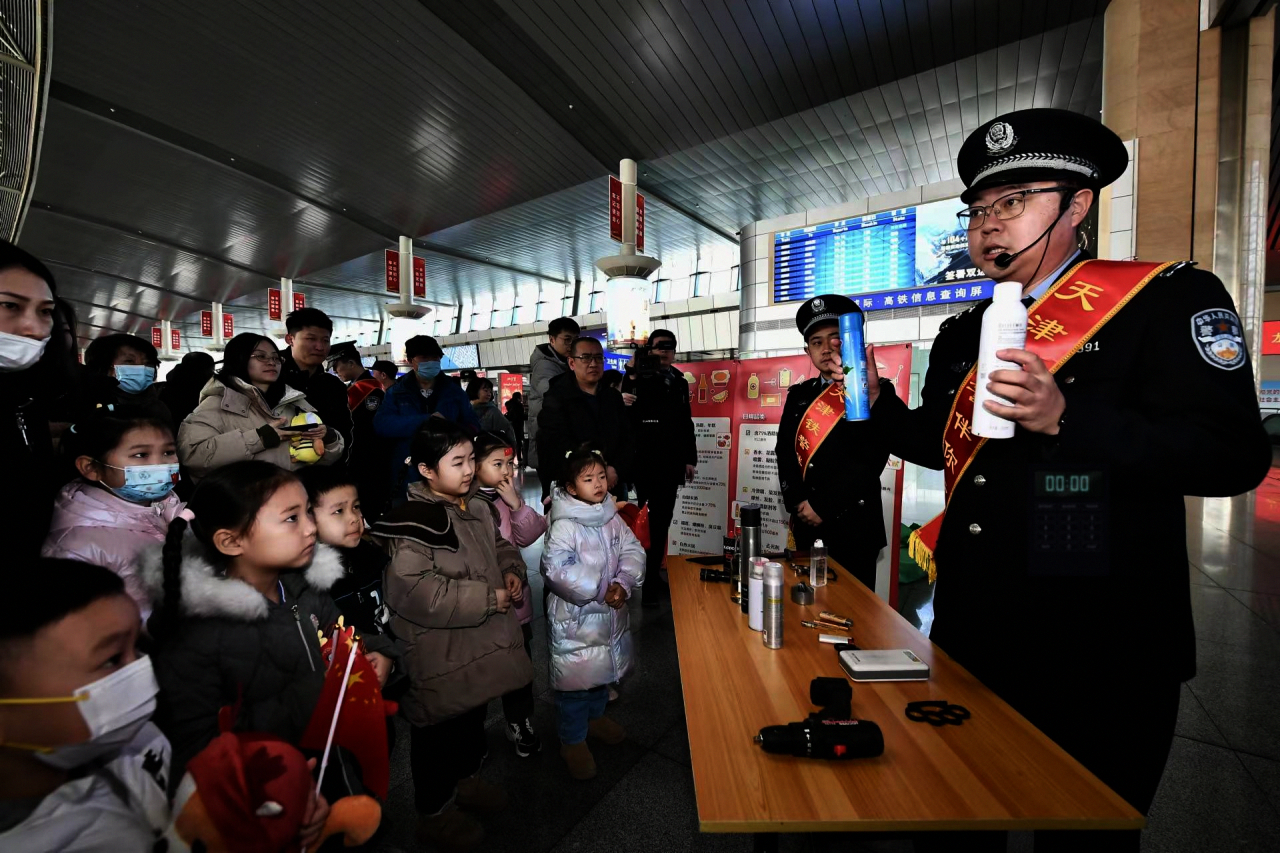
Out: 0h00
